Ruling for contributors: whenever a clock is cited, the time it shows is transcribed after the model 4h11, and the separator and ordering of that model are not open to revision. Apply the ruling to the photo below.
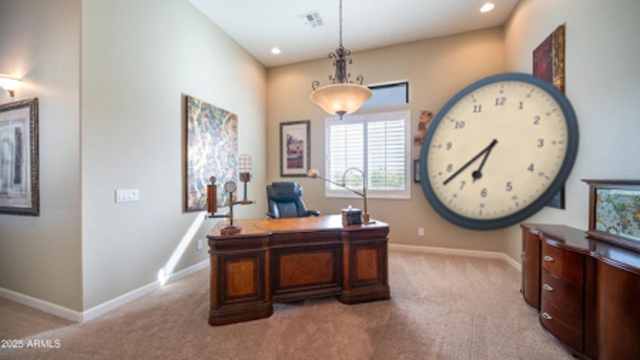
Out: 6h38
